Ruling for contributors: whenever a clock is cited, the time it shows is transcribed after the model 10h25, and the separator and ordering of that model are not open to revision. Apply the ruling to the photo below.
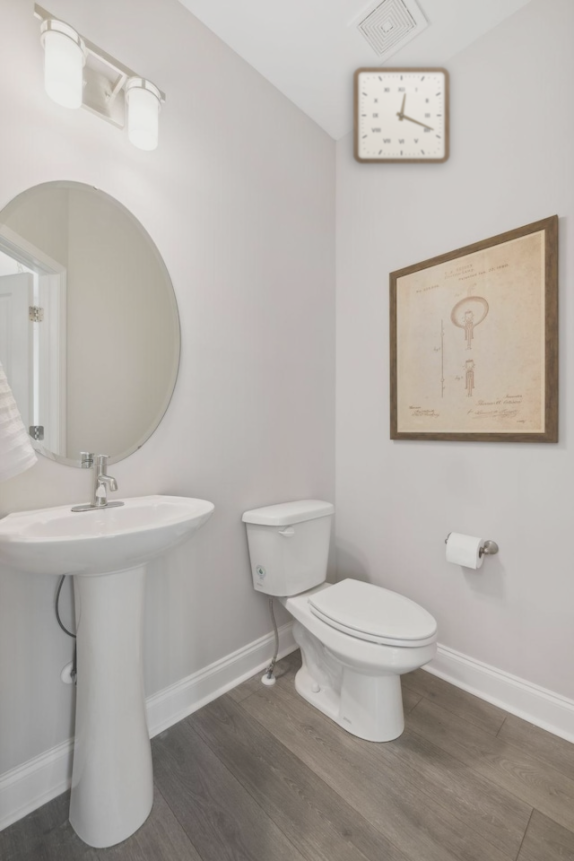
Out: 12h19
